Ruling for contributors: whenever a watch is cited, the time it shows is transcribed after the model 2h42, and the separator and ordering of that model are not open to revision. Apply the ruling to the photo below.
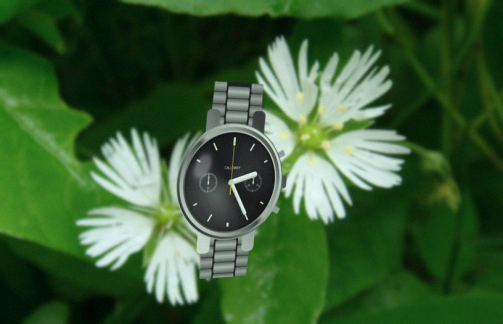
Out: 2h25
